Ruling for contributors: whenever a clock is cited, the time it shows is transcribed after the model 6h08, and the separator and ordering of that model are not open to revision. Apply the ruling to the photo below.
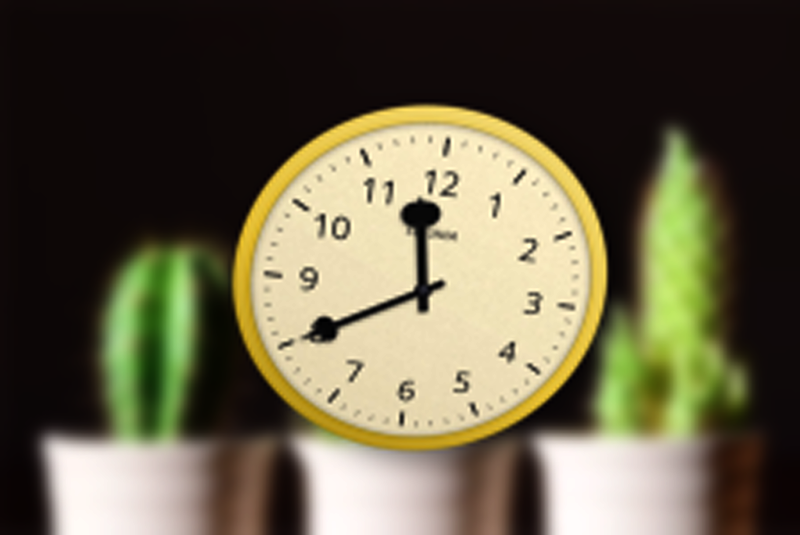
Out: 11h40
